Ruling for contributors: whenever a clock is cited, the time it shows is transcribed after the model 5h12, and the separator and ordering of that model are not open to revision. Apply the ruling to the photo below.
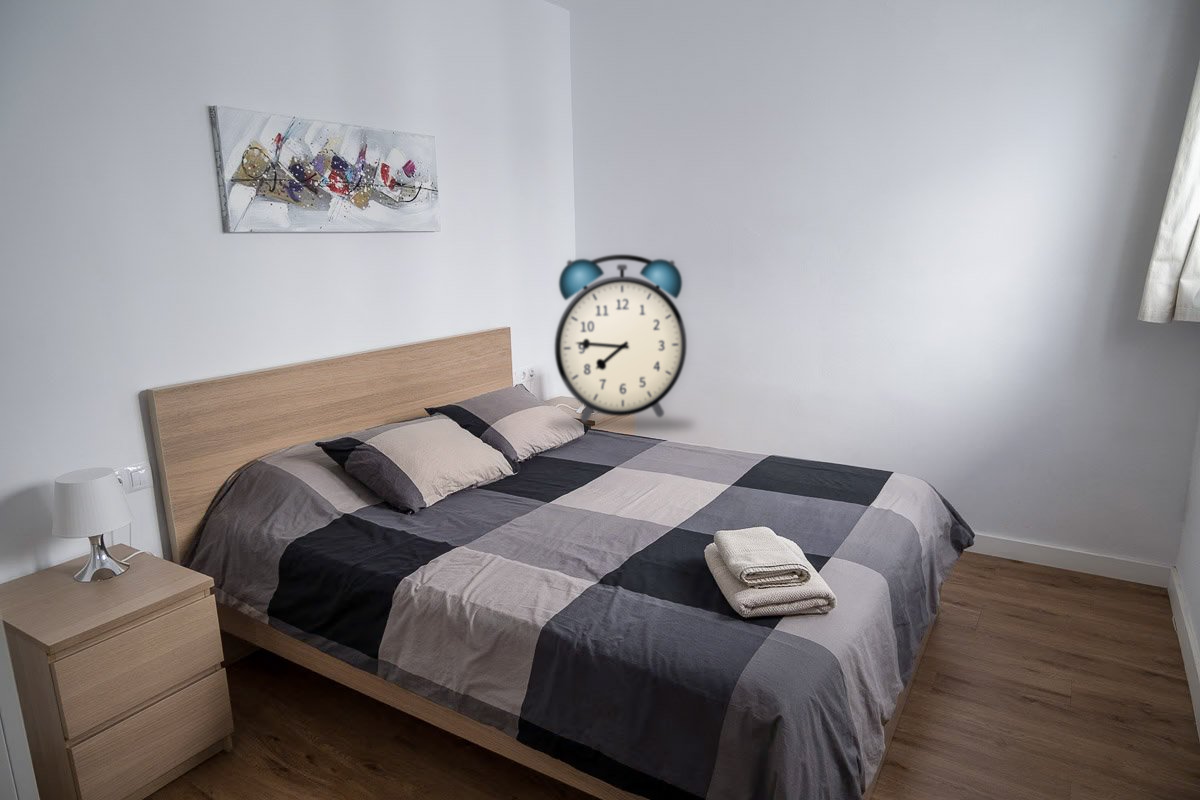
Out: 7h46
